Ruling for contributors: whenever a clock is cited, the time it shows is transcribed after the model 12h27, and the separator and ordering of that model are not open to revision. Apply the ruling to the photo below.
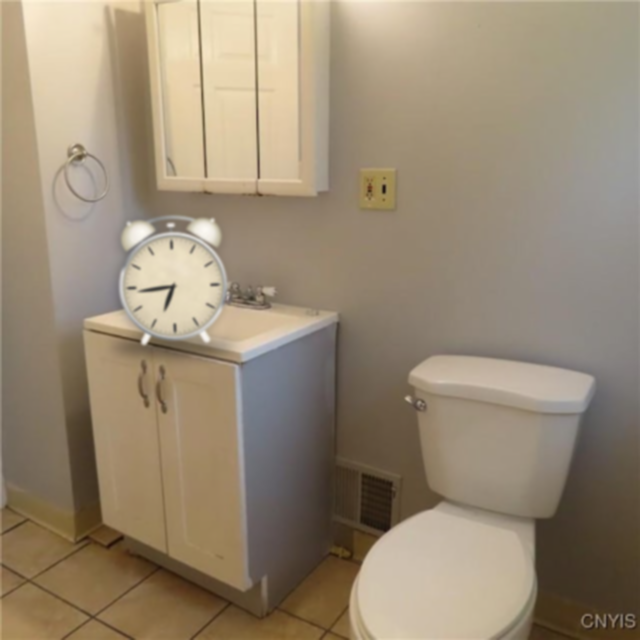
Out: 6h44
